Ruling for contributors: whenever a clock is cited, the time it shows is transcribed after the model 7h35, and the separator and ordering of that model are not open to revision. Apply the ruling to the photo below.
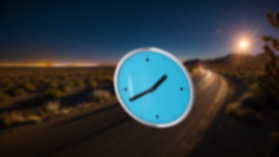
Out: 1h41
